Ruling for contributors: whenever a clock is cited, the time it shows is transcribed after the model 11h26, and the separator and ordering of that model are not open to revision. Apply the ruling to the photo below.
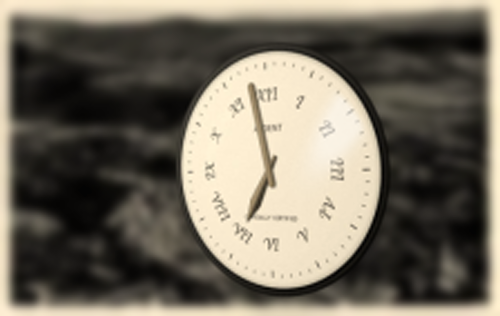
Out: 6h58
